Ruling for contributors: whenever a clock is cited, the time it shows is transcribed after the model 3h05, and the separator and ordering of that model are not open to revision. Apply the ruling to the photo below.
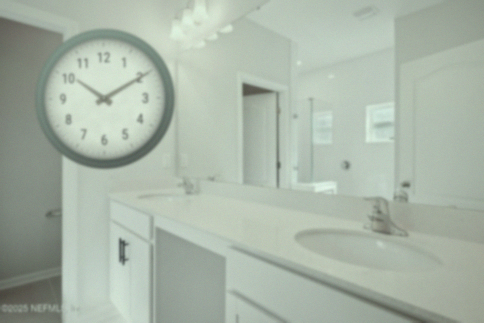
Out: 10h10
